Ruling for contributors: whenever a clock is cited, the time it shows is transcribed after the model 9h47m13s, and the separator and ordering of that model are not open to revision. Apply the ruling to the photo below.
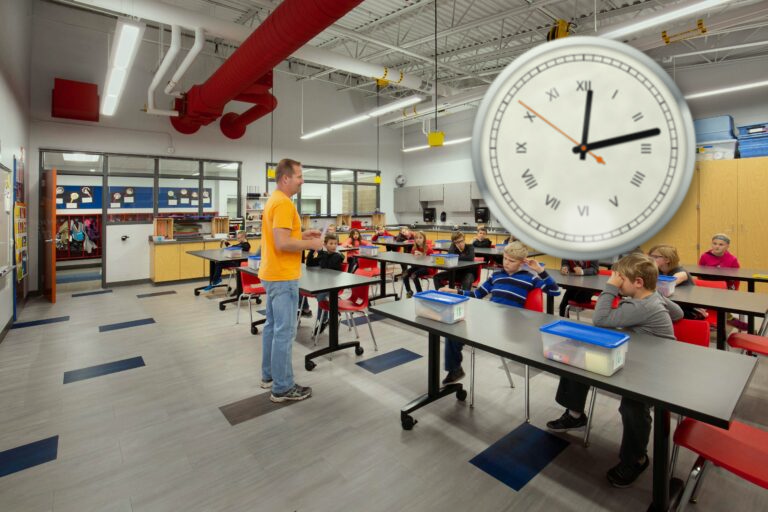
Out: 12h12m51s
